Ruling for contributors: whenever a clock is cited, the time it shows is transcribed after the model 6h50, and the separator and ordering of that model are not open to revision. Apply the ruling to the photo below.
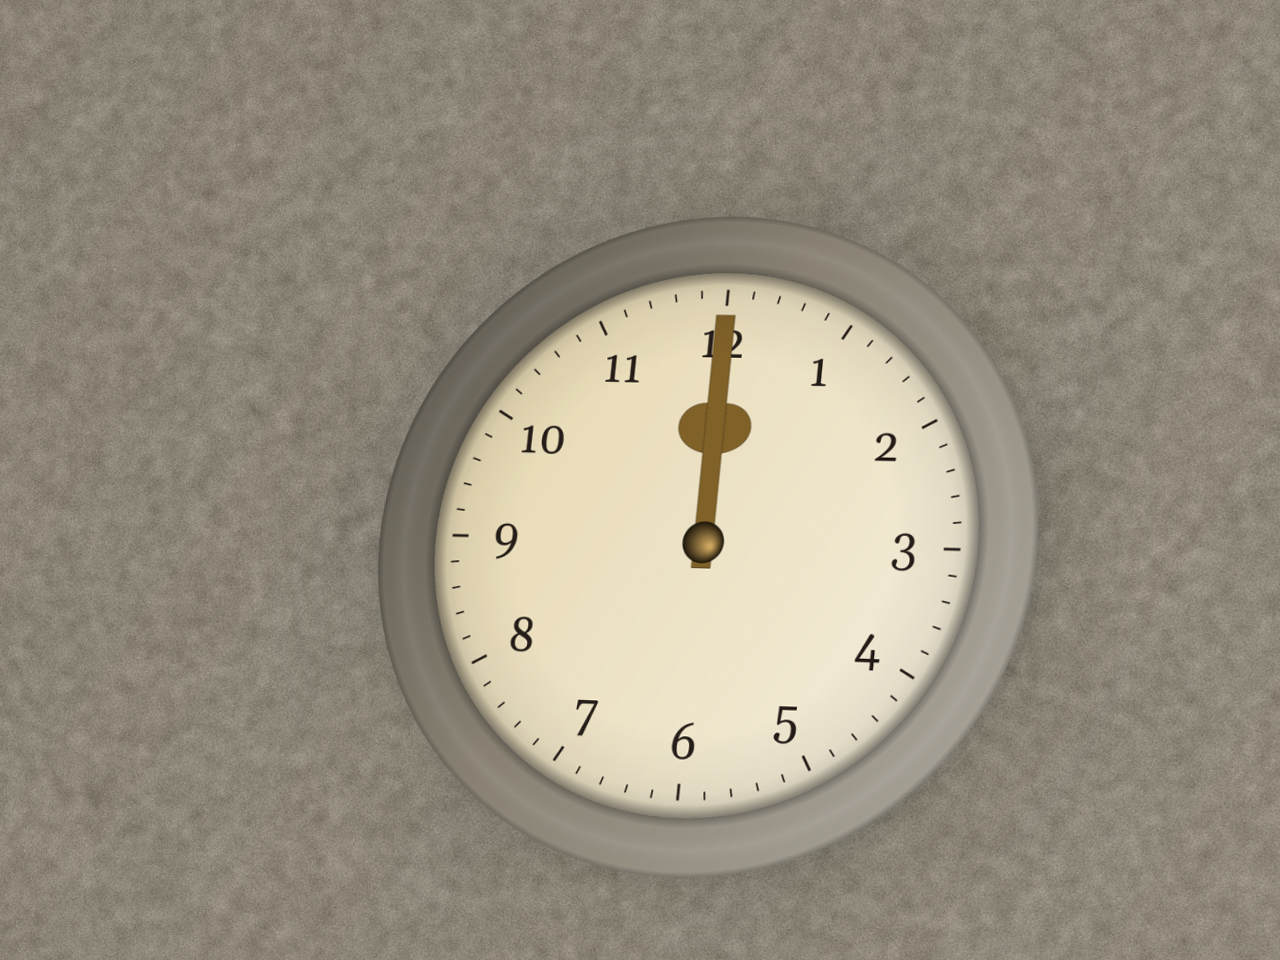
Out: 12h00
